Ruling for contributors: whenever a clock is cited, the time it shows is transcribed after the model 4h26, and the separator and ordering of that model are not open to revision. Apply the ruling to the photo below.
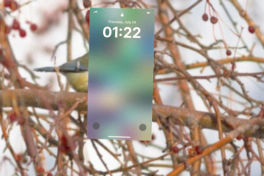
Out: 1h22
